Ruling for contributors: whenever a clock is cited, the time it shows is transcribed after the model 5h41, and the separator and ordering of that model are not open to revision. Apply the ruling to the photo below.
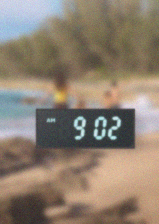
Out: 9h02
